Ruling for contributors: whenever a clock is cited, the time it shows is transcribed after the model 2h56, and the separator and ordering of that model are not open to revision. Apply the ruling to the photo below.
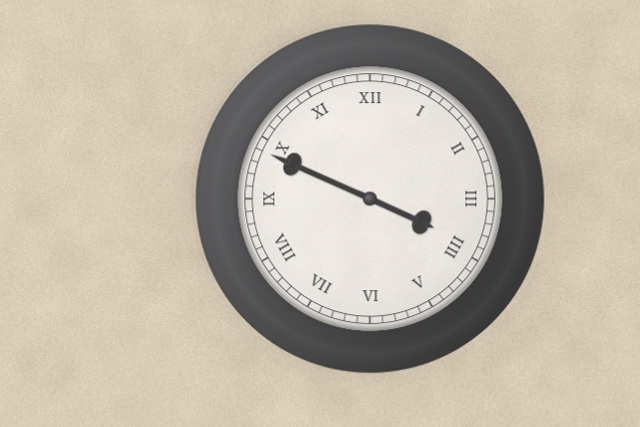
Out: 3h49
